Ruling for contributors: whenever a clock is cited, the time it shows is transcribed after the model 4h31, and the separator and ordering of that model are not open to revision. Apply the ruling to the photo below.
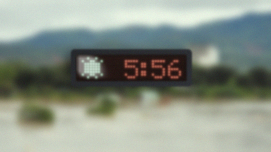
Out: 5h56
